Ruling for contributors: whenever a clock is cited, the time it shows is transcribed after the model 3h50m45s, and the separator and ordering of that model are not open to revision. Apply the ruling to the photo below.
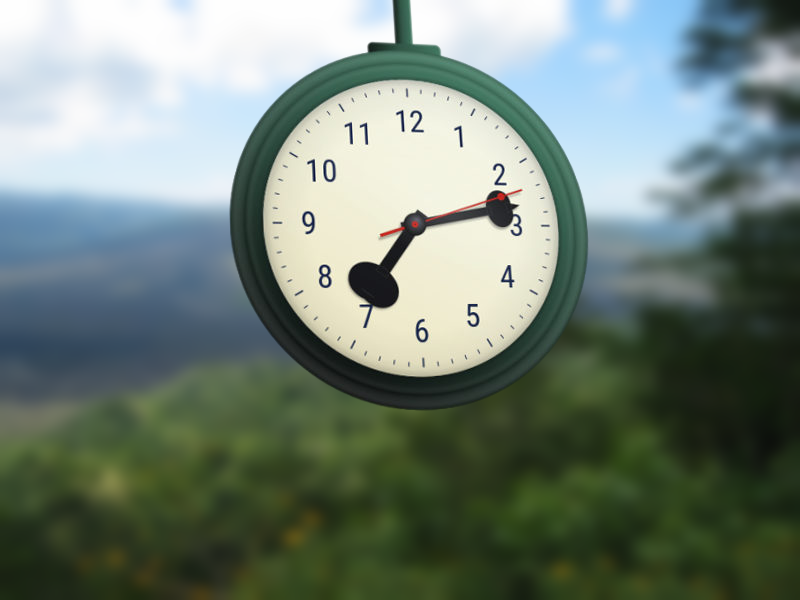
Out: 7h13m12s
